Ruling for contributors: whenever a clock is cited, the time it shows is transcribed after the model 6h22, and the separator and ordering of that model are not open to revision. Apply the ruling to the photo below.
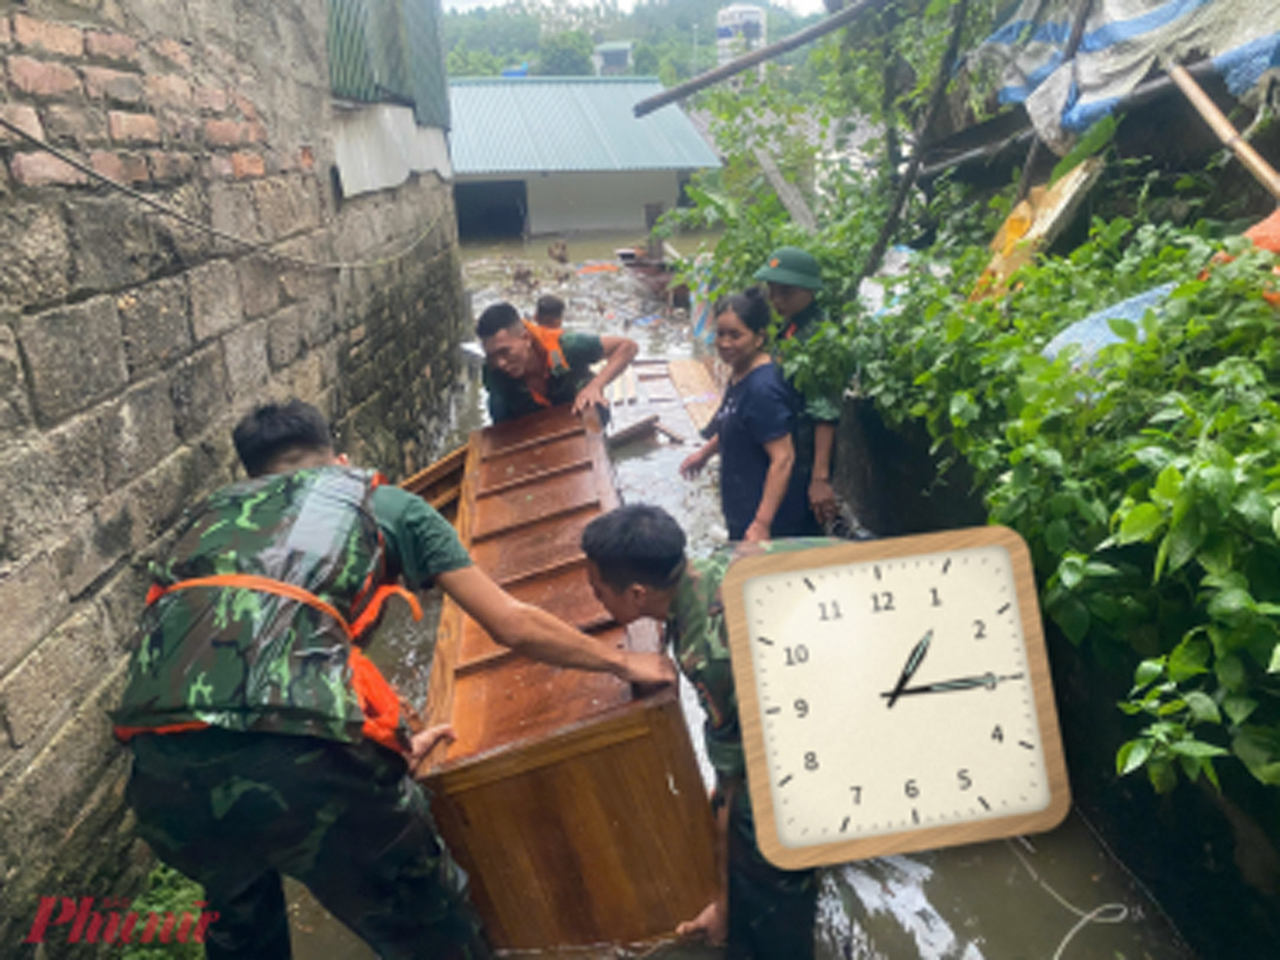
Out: 1h15
